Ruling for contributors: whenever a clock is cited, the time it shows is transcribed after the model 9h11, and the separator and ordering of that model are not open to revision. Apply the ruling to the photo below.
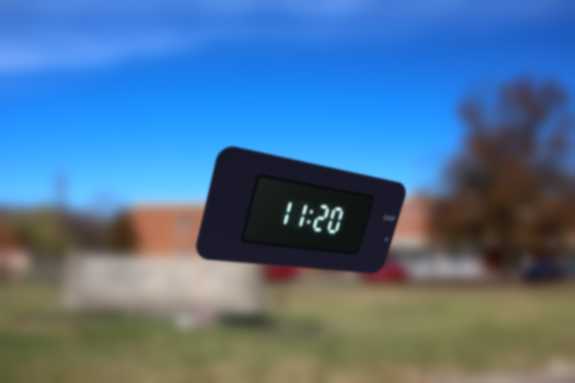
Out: 11h20
